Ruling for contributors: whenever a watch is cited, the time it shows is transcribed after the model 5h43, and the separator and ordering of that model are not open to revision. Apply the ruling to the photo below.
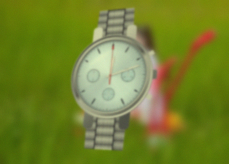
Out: 12h12
